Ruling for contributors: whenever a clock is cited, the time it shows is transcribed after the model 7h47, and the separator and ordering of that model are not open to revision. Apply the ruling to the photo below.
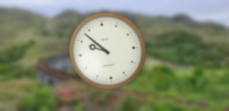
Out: 9h53
